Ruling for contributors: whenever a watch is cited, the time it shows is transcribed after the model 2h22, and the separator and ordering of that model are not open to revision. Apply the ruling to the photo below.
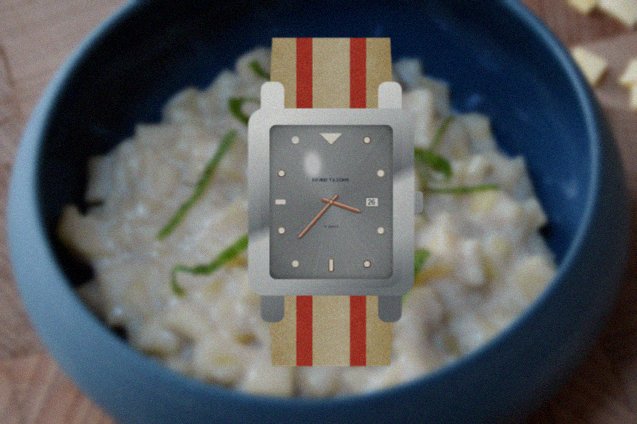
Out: 3h37
